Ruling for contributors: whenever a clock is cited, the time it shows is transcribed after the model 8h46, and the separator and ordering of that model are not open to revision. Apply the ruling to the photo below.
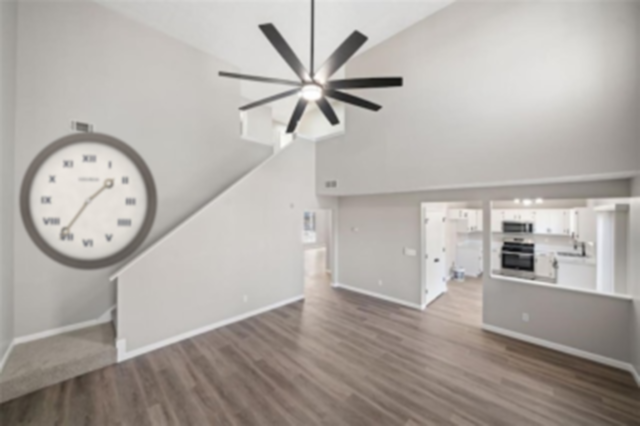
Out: 1h36
